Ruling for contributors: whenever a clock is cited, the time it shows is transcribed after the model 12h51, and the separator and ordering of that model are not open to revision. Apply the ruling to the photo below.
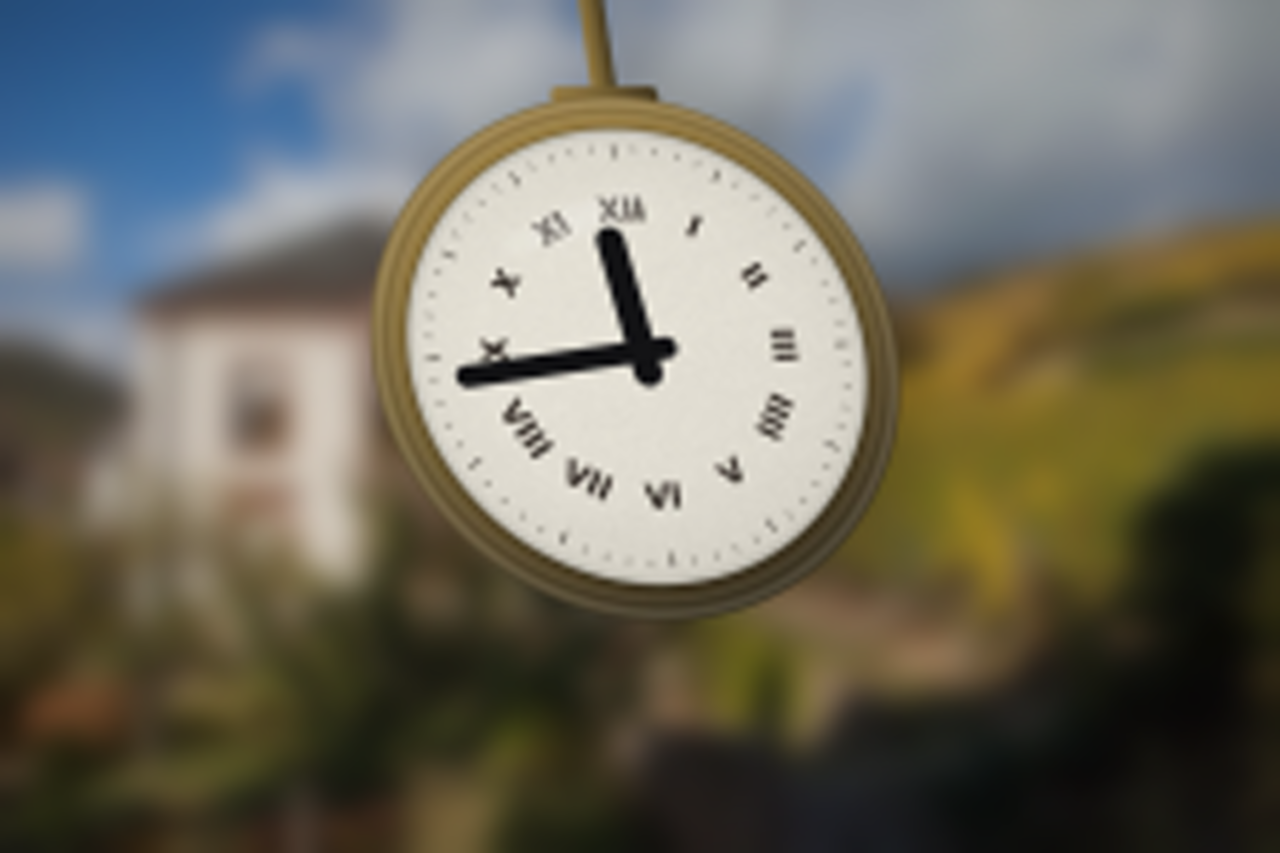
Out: 11h44
